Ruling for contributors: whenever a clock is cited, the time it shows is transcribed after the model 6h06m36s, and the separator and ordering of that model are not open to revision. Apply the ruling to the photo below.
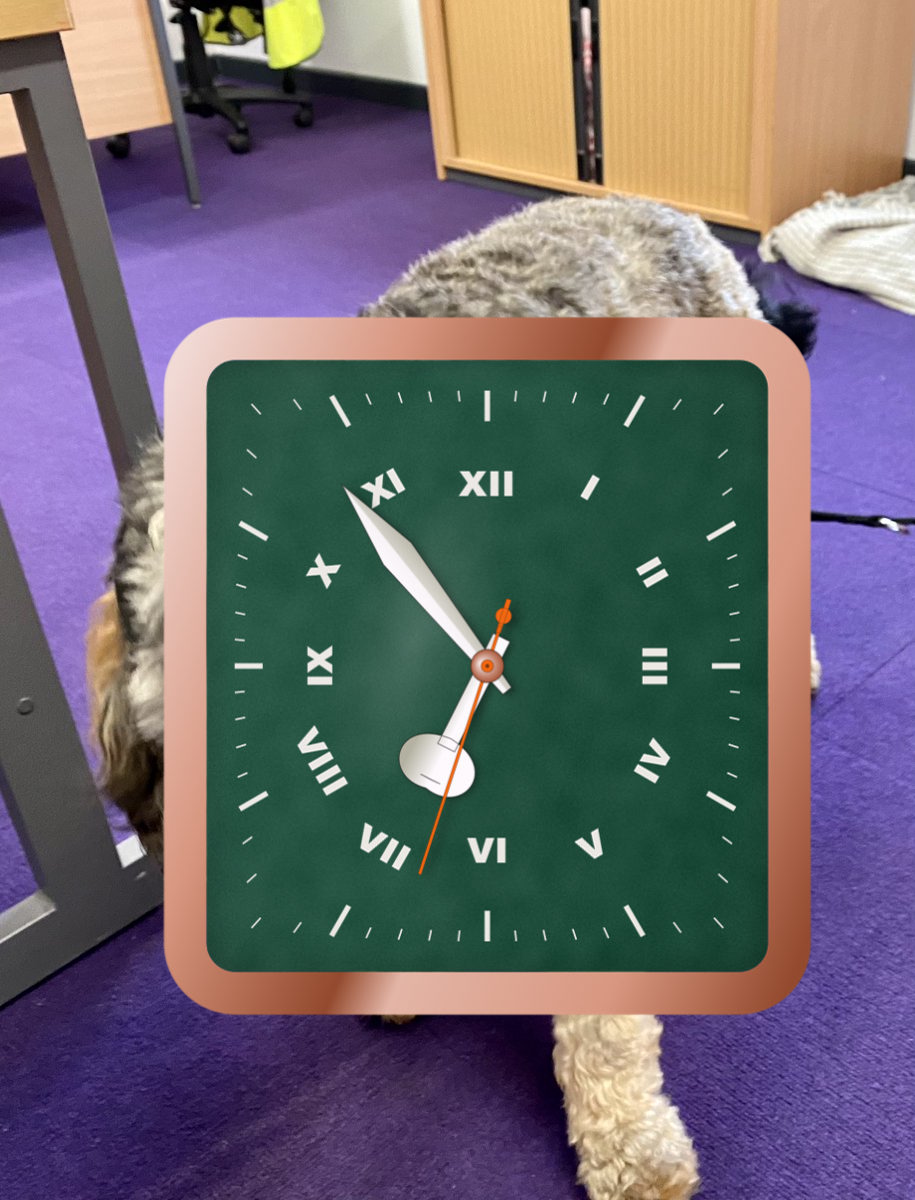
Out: 6h53m33s
